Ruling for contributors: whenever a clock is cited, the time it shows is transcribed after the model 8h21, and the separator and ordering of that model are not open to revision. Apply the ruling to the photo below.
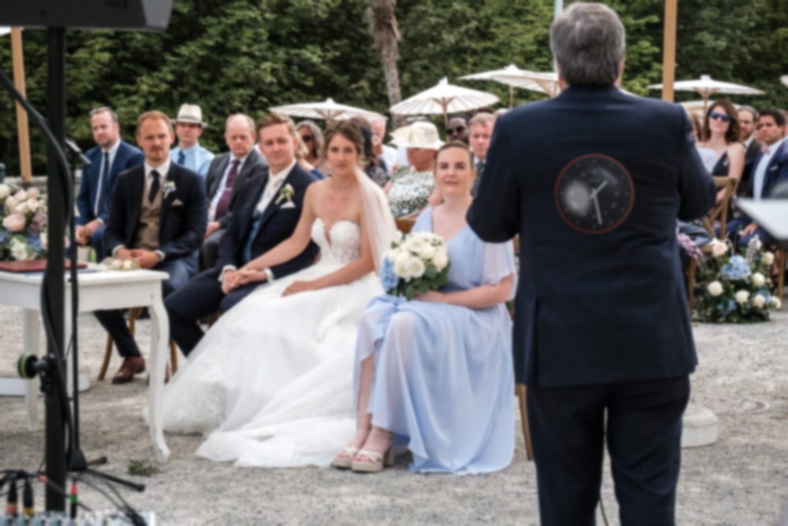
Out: 1h28
